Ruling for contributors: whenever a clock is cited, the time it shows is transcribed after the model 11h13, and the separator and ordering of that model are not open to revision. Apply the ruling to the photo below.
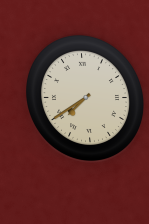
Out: 7h40
